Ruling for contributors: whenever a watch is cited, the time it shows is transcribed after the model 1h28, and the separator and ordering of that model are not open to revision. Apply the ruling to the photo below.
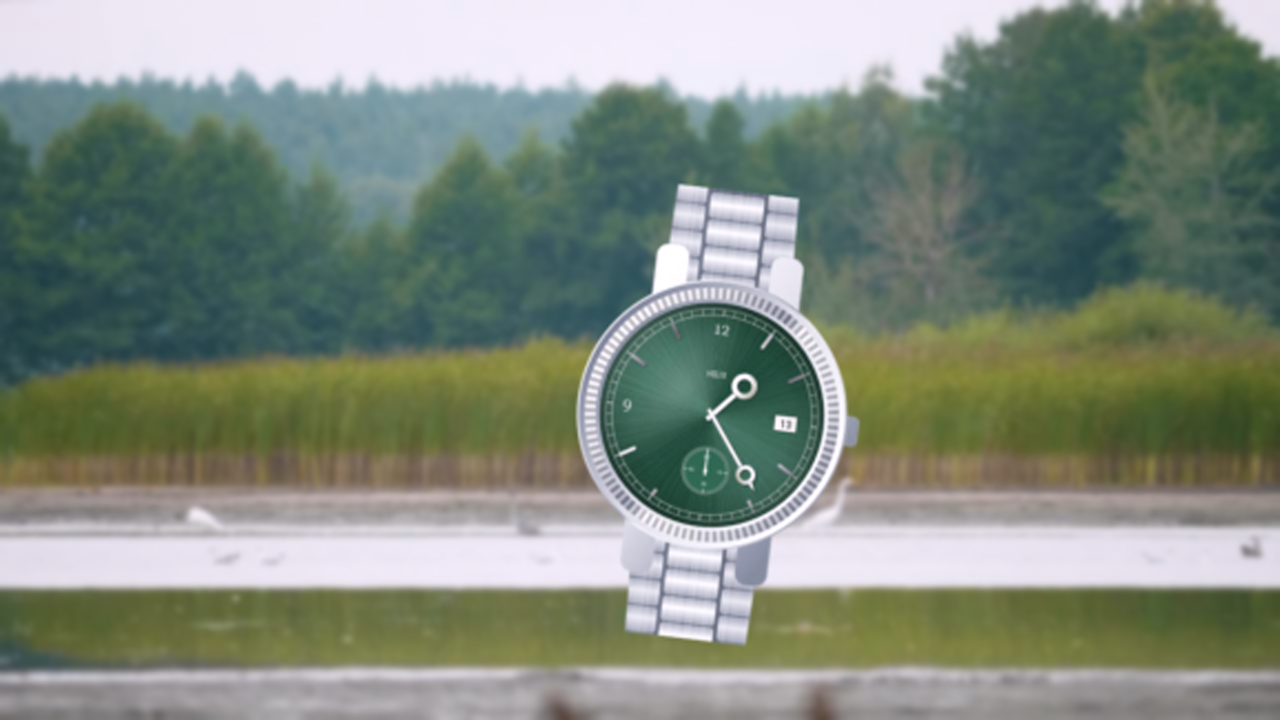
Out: 1h24
